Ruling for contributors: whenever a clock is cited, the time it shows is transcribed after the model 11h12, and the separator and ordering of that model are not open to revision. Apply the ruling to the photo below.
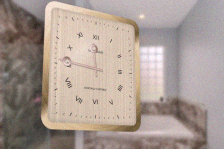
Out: 11h46
